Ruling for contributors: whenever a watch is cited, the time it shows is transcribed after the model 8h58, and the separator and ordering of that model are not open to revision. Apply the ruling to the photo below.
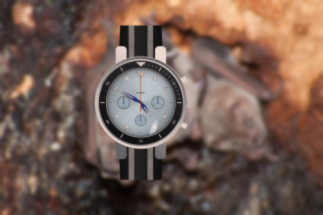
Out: 4h50
